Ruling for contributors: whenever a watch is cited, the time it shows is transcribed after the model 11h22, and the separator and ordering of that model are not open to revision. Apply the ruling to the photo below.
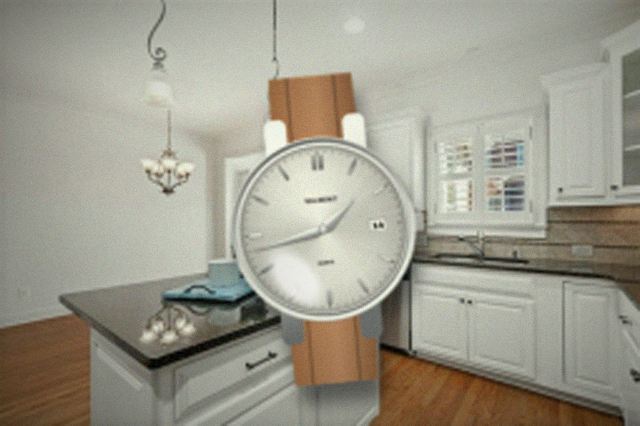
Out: 1h43
